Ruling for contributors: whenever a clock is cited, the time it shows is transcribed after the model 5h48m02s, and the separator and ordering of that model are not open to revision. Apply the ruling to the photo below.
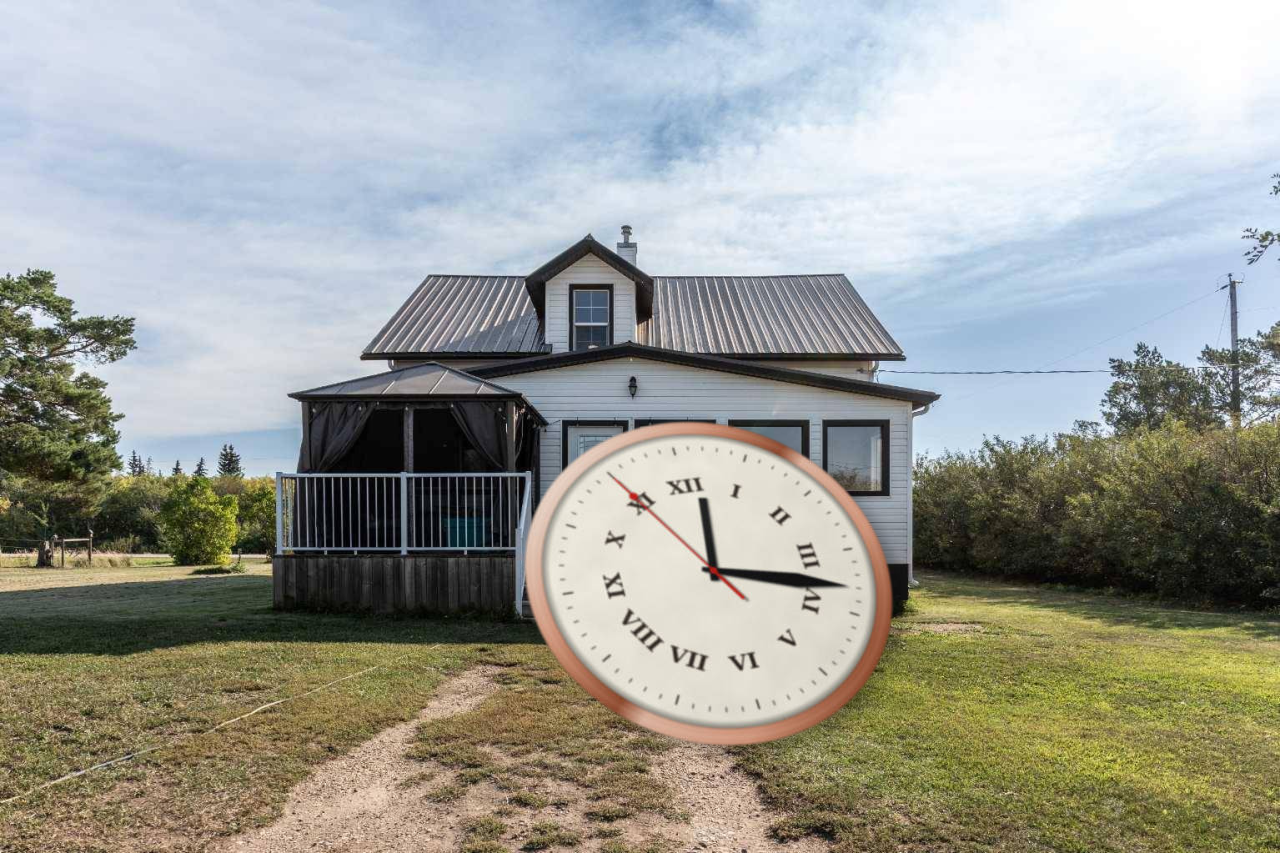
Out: 12h17m55s
